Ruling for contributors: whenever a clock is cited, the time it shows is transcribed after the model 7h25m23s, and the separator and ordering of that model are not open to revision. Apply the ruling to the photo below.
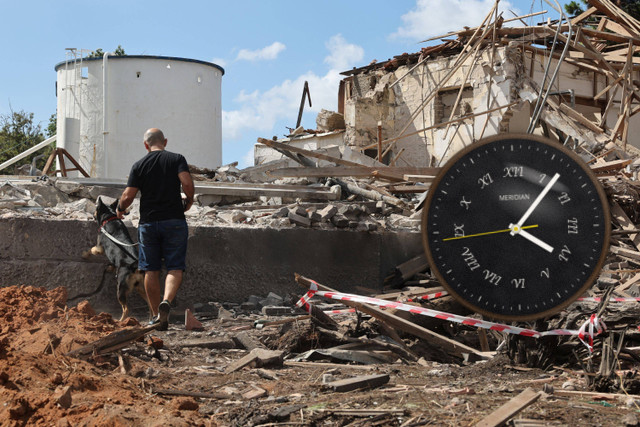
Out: 4h06m44s
